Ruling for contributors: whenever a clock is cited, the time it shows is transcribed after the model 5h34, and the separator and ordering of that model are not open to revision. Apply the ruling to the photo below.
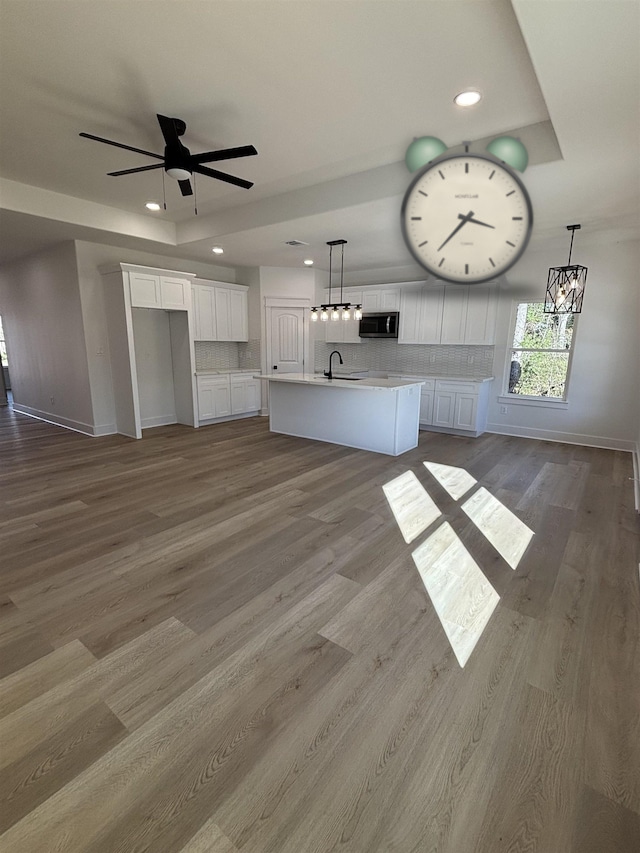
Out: 3h37
